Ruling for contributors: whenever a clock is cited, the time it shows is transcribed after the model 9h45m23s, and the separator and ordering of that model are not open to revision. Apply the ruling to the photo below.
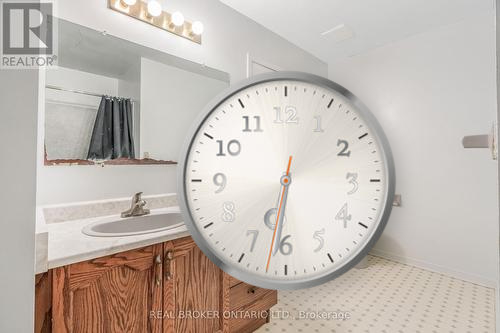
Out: 6h31m32s
